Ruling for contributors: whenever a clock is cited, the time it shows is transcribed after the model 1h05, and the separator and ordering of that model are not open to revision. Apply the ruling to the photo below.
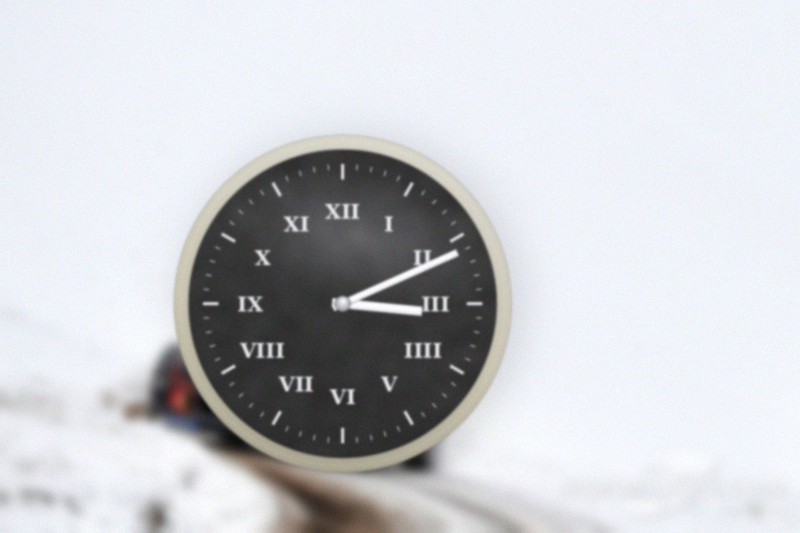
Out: 3h11
